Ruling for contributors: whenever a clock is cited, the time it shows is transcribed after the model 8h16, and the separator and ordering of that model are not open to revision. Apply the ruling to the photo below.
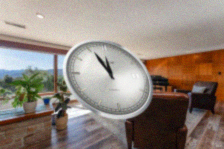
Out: 11h56
